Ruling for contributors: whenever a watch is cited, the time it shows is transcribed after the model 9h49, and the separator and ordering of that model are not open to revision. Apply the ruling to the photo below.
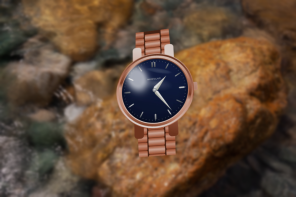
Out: 1h24
